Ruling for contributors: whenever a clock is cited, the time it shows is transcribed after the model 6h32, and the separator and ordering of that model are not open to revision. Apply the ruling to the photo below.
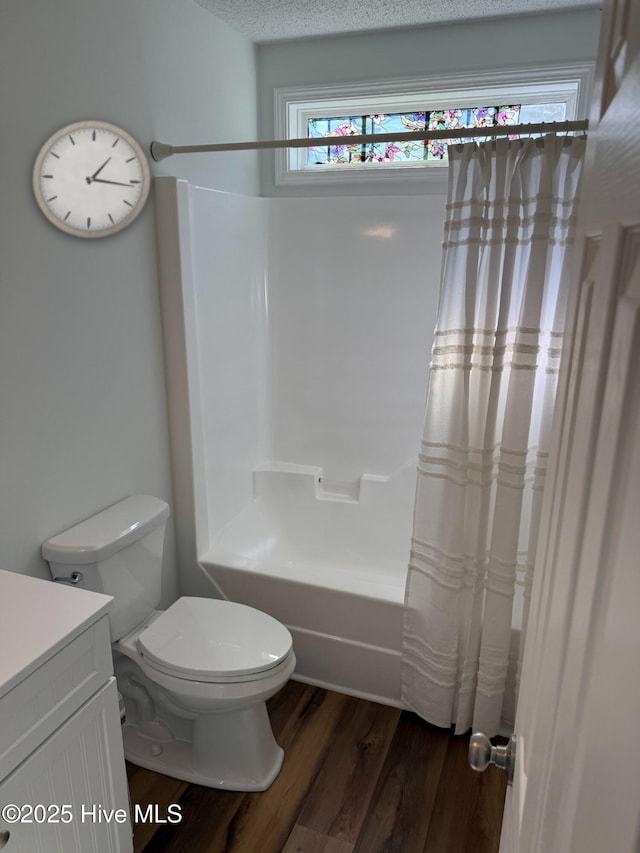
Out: 1h16
